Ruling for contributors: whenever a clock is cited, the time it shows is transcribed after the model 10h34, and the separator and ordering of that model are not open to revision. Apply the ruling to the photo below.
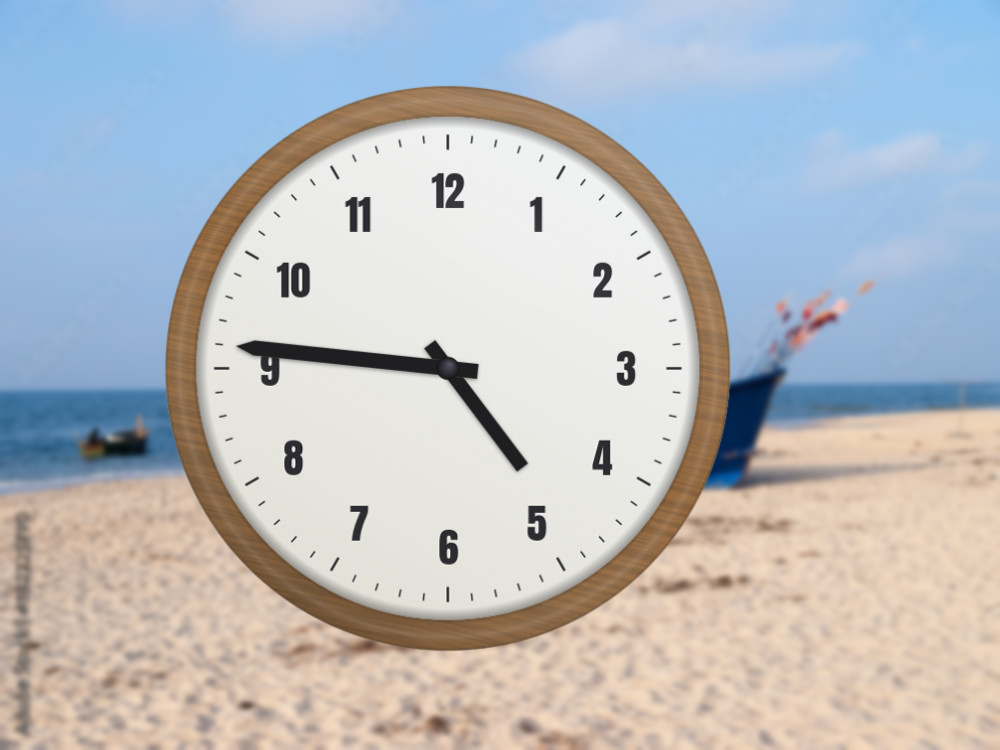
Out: 4h46
